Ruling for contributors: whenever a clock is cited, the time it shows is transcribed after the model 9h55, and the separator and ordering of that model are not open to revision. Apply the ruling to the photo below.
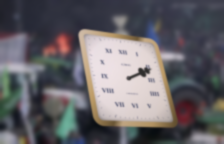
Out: 2h11
